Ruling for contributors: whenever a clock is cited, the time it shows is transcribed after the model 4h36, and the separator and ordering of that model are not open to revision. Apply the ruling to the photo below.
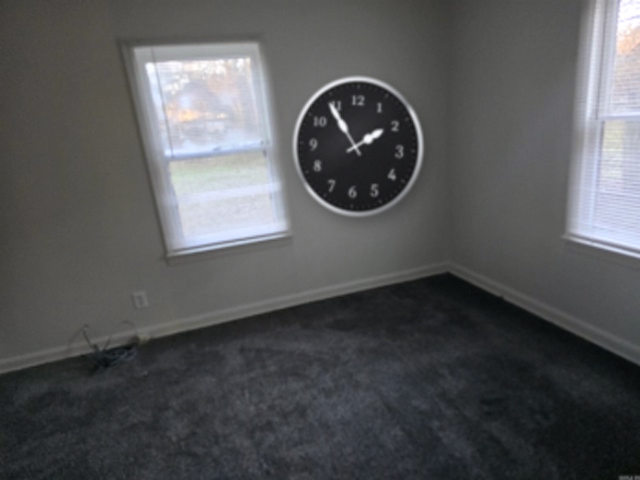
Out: 1h54
